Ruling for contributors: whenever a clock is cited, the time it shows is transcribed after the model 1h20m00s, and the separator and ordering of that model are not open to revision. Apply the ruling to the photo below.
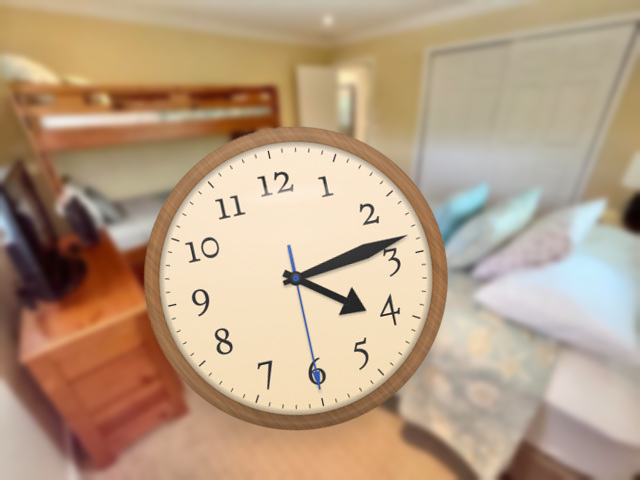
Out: 4h13m30s
